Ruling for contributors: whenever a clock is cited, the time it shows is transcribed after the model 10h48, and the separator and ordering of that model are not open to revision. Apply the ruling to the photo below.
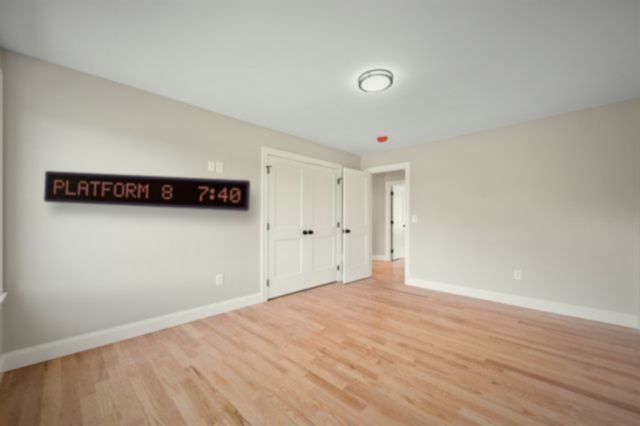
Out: 7h40
